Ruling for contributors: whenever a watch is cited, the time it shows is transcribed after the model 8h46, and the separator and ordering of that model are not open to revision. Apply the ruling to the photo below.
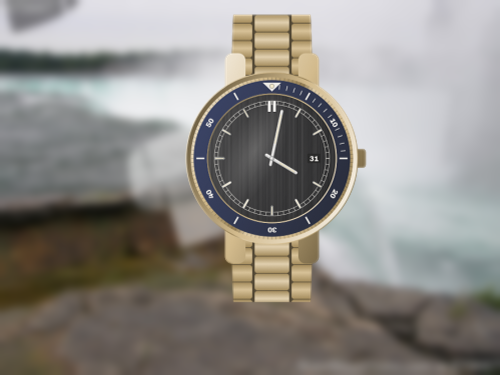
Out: 4h02
